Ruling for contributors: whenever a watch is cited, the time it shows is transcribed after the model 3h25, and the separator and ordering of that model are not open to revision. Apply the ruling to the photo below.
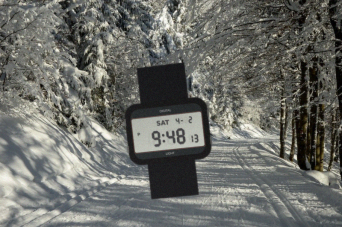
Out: 9h48
